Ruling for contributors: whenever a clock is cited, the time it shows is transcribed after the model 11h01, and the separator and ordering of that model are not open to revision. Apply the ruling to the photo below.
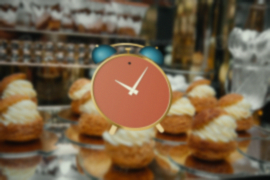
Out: 10h06
